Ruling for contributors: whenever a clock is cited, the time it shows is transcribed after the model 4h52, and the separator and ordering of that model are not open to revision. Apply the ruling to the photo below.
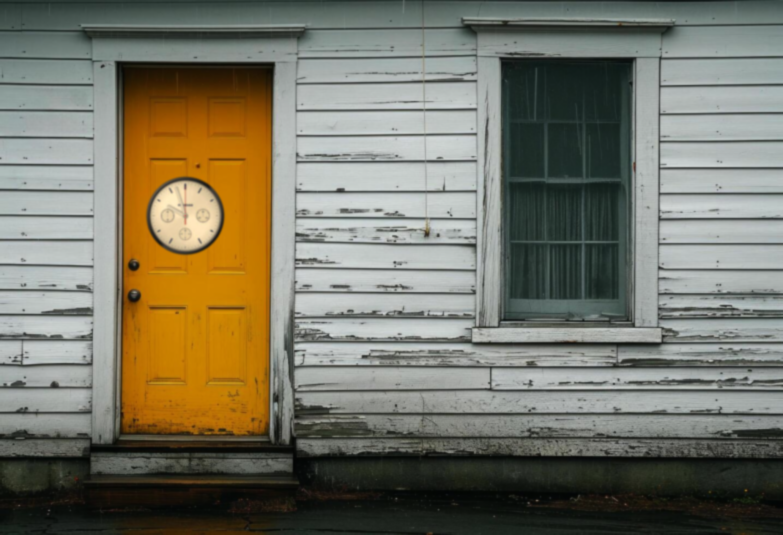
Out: 9h57
